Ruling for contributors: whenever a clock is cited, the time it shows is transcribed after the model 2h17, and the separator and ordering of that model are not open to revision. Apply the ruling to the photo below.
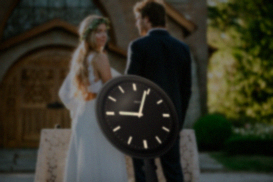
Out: 9h04
